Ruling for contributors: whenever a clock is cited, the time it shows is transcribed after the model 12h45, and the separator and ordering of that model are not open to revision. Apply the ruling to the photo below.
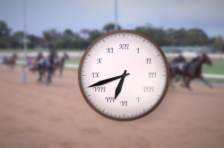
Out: 6h42
